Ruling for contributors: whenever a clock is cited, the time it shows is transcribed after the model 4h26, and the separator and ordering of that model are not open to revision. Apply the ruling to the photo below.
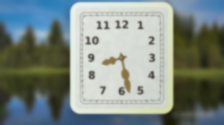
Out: 8h28
